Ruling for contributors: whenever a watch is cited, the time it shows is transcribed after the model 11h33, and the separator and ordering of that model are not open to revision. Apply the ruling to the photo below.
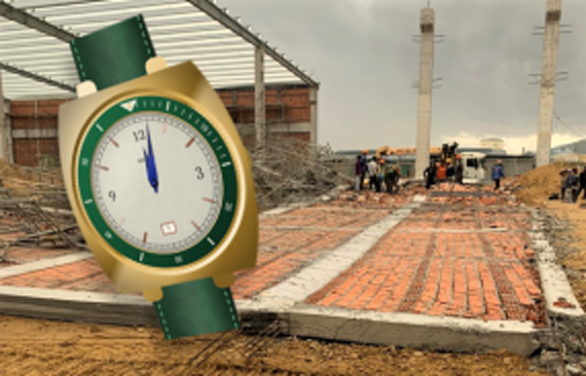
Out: 12h02
